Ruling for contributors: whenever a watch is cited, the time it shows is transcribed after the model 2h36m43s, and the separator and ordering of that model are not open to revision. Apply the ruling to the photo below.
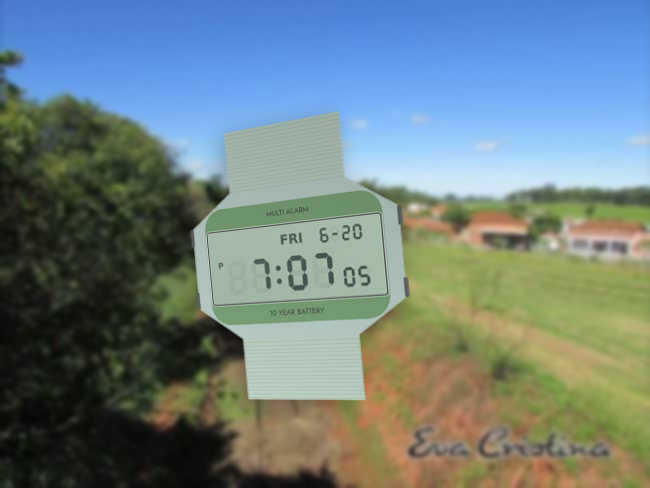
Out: 7h07m05s
